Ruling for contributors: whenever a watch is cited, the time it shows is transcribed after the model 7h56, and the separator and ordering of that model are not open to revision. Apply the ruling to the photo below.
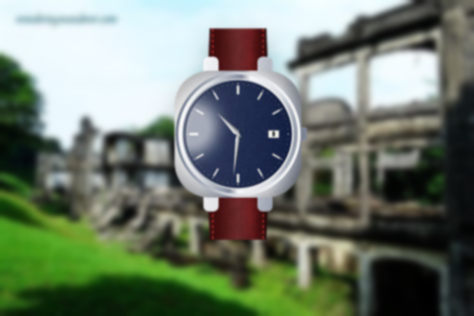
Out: 10h31
